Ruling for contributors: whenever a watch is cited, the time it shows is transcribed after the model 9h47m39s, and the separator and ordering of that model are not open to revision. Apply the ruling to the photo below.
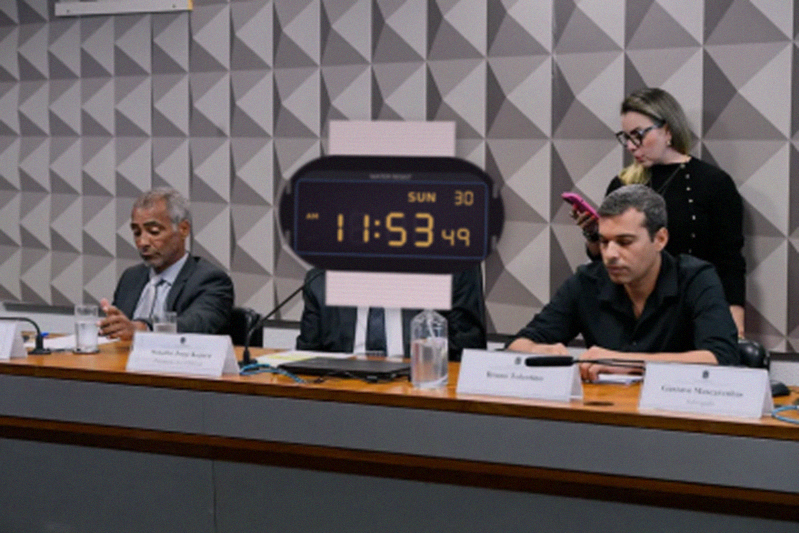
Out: 11h53m49s
